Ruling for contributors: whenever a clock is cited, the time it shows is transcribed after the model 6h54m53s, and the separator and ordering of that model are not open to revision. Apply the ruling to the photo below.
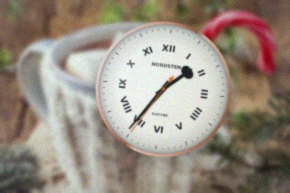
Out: 1h35m35s
